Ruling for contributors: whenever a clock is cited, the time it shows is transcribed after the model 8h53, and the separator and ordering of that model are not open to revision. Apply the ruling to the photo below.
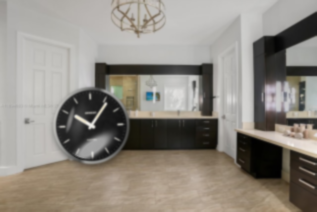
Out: 10h06
